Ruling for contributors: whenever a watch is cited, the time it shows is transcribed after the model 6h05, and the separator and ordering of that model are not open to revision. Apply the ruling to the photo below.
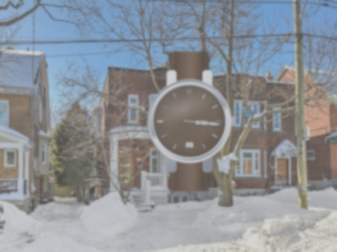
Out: 3h16
